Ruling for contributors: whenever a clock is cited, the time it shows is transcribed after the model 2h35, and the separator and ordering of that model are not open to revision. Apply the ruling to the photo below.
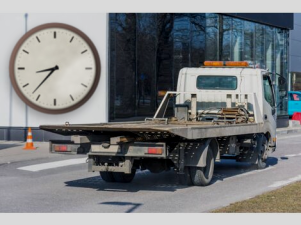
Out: 8h37
